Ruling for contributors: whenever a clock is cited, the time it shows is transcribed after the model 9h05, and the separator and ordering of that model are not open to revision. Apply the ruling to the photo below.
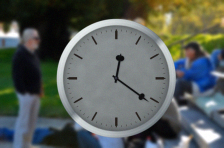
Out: 12h21
